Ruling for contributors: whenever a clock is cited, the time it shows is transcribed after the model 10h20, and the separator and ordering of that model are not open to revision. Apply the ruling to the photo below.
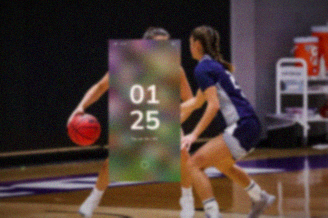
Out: 1h25
